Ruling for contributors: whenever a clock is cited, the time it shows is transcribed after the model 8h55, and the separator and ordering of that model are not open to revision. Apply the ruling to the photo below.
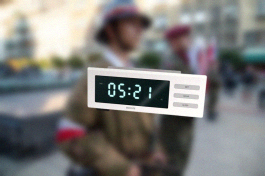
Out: 5h21
